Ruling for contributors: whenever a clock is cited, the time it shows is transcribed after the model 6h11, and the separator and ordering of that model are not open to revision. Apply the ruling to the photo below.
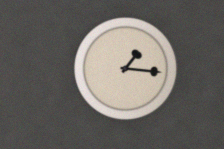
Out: 1h16
